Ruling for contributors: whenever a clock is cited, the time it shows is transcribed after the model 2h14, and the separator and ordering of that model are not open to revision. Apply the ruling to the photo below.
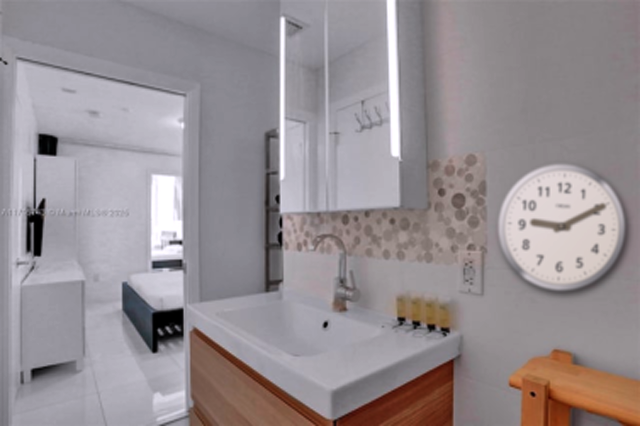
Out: 9h10
